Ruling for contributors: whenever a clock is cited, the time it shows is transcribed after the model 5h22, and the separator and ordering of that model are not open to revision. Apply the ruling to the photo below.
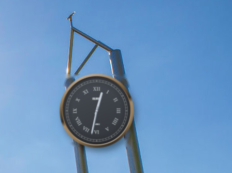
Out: 12h32
